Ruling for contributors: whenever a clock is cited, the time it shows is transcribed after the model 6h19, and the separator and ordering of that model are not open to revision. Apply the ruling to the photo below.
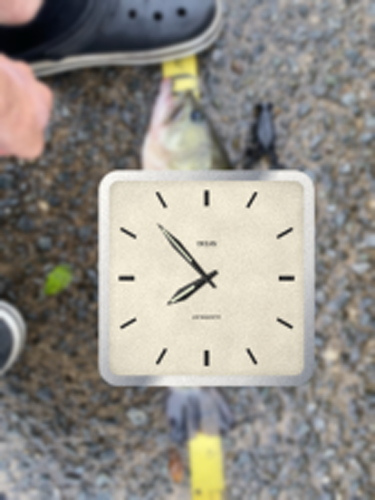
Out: 7h53
